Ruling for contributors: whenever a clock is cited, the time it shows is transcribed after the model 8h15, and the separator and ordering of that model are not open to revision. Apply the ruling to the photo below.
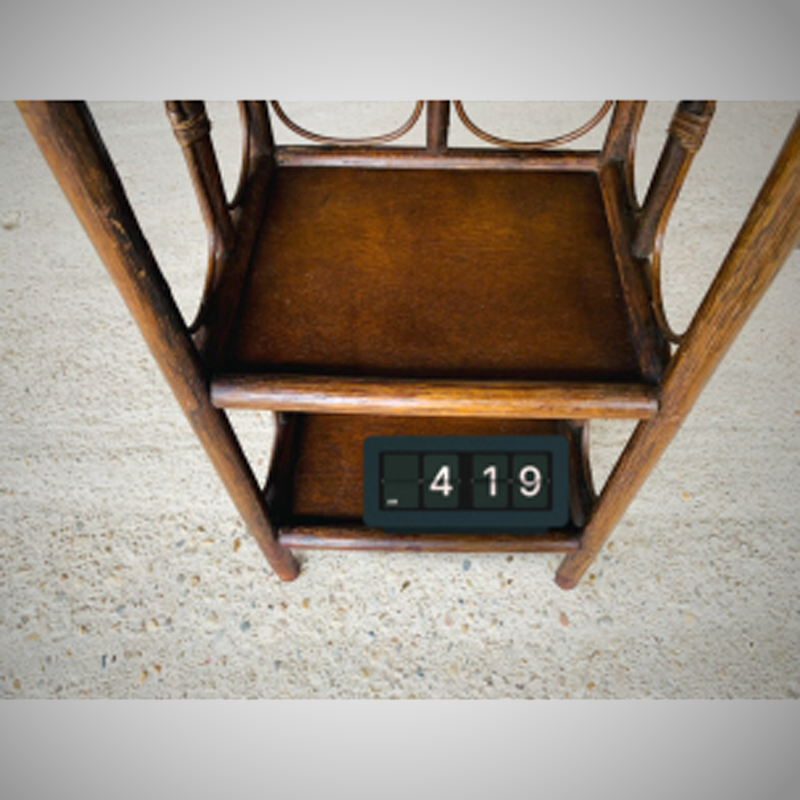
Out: 4h19
